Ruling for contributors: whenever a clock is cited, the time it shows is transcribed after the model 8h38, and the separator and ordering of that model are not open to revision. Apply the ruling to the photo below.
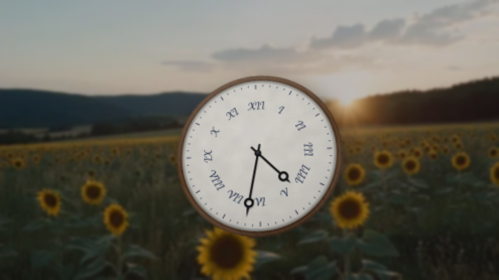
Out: 4h32
